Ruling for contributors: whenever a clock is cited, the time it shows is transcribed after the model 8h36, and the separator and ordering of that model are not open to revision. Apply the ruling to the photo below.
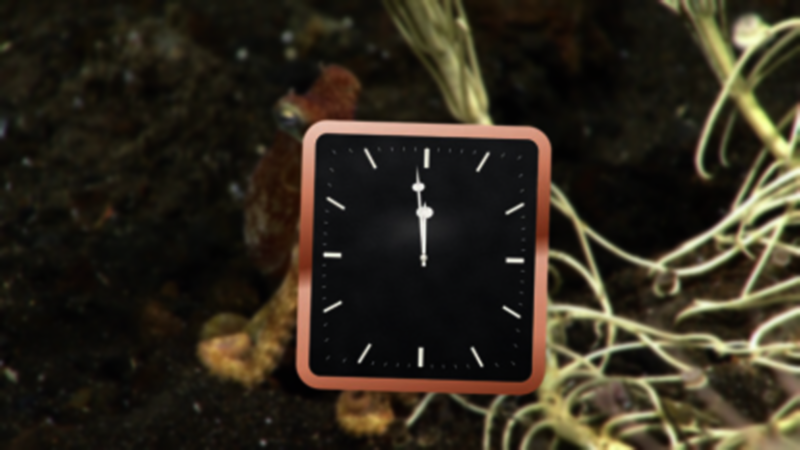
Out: 11h59
